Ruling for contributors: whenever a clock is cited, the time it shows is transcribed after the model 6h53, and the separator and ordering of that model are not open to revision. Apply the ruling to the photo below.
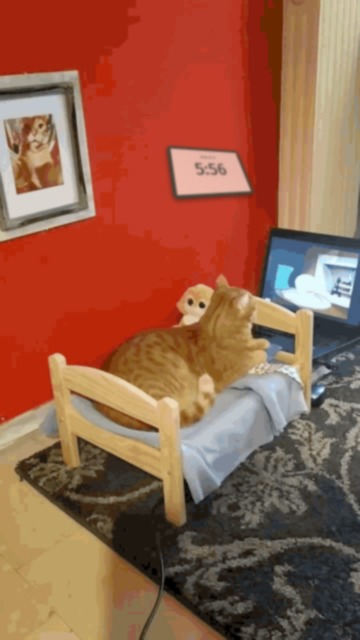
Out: 5h56
